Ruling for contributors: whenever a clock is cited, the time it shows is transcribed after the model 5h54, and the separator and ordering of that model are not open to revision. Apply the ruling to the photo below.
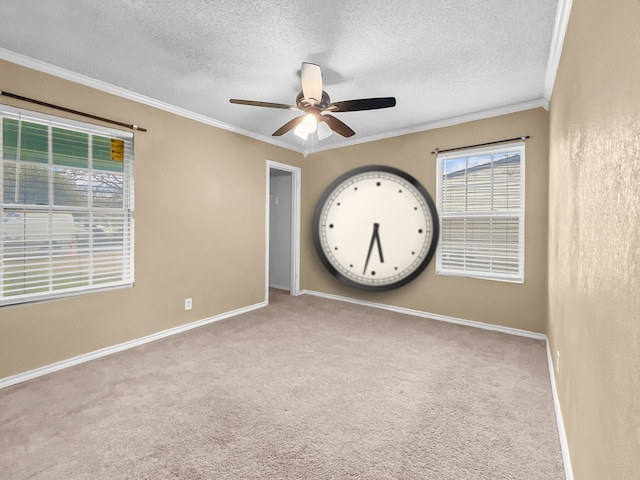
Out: 5h32
